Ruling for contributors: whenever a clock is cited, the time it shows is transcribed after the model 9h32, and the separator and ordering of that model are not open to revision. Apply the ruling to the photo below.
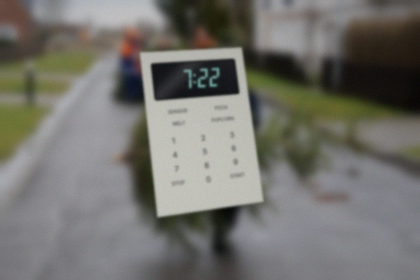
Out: 7h22
